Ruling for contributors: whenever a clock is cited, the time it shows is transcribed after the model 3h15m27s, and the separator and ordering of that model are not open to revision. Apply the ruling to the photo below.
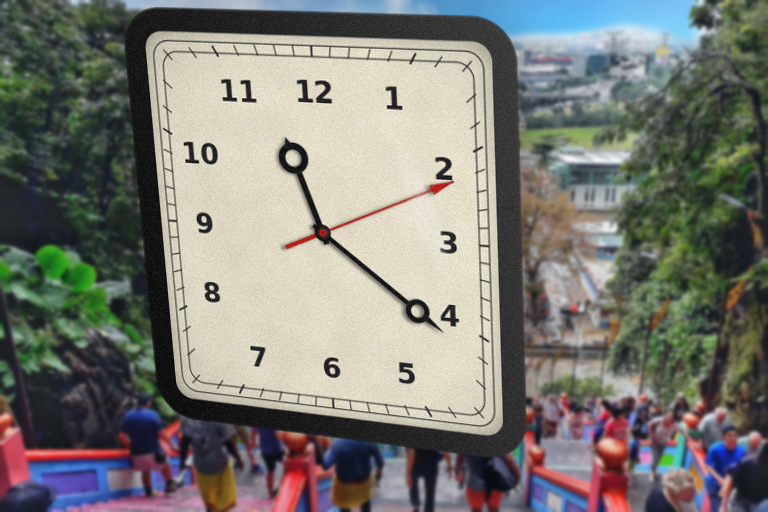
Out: 11h21m11s
